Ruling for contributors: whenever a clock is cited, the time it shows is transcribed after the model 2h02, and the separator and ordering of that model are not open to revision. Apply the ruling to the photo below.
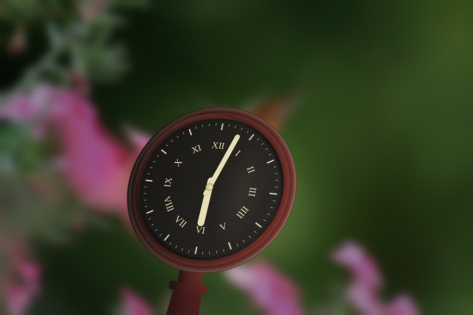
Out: 6h03
